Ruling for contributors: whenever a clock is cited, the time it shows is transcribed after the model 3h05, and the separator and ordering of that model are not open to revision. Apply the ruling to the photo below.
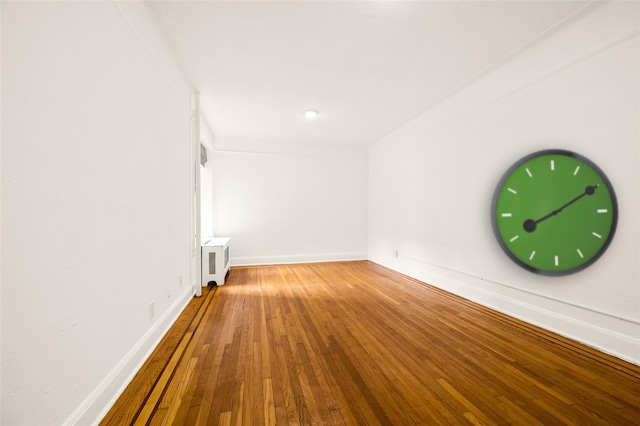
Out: 8h10
